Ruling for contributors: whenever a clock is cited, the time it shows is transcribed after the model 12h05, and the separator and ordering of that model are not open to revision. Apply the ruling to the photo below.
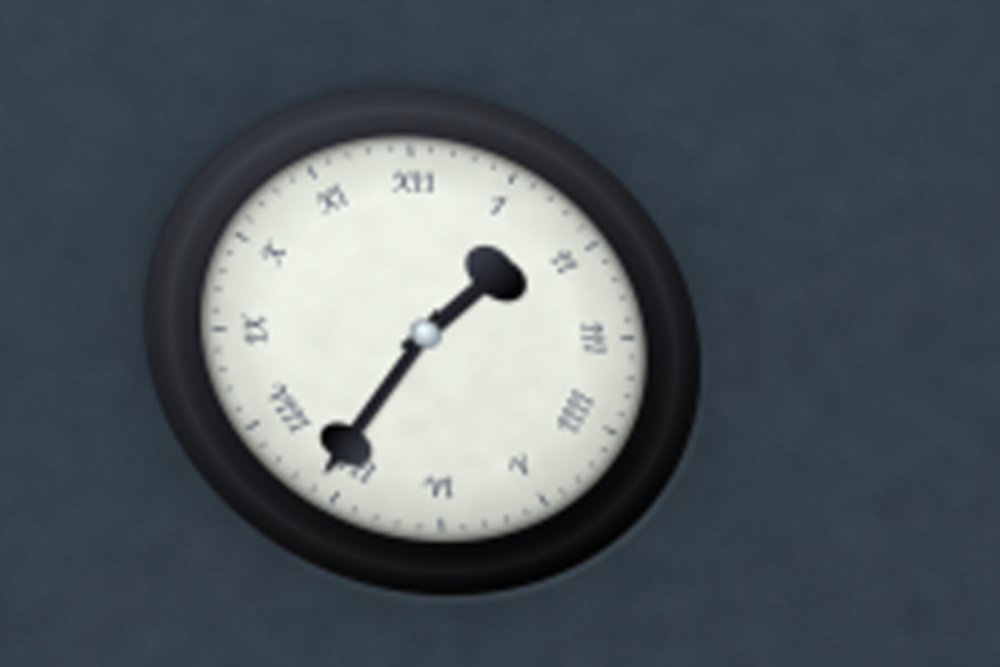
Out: 1h36
